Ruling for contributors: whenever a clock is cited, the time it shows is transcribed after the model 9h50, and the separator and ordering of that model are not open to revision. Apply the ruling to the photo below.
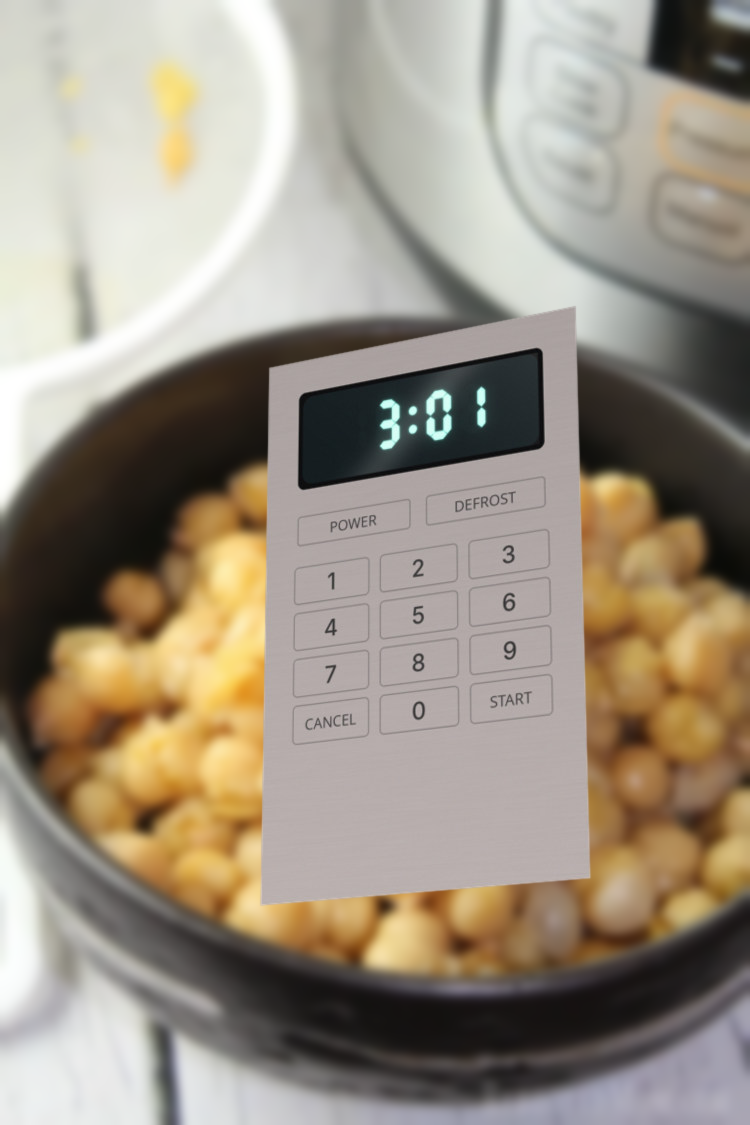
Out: 3h01
